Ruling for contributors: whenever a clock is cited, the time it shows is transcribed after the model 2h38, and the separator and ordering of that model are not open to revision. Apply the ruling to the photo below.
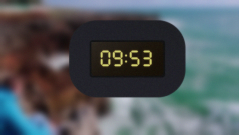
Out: 9h53
